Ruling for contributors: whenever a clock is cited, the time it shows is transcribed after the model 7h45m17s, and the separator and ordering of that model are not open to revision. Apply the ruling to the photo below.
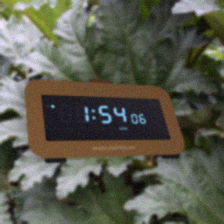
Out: 1h54m06s
